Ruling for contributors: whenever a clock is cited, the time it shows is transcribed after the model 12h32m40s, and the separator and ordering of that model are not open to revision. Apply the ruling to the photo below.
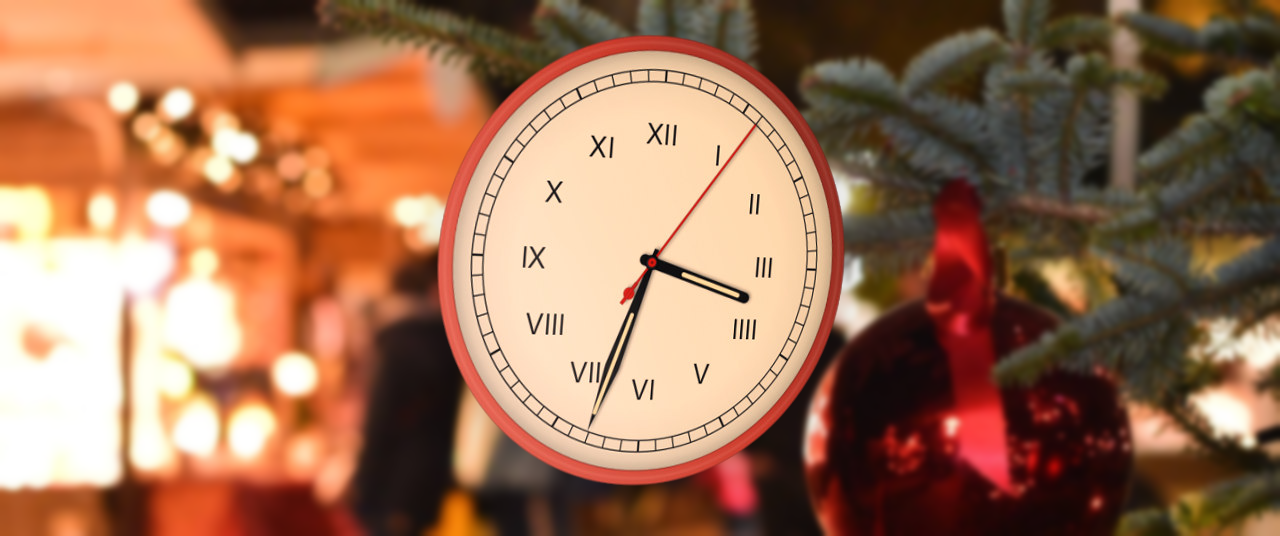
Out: 3h33m06s
